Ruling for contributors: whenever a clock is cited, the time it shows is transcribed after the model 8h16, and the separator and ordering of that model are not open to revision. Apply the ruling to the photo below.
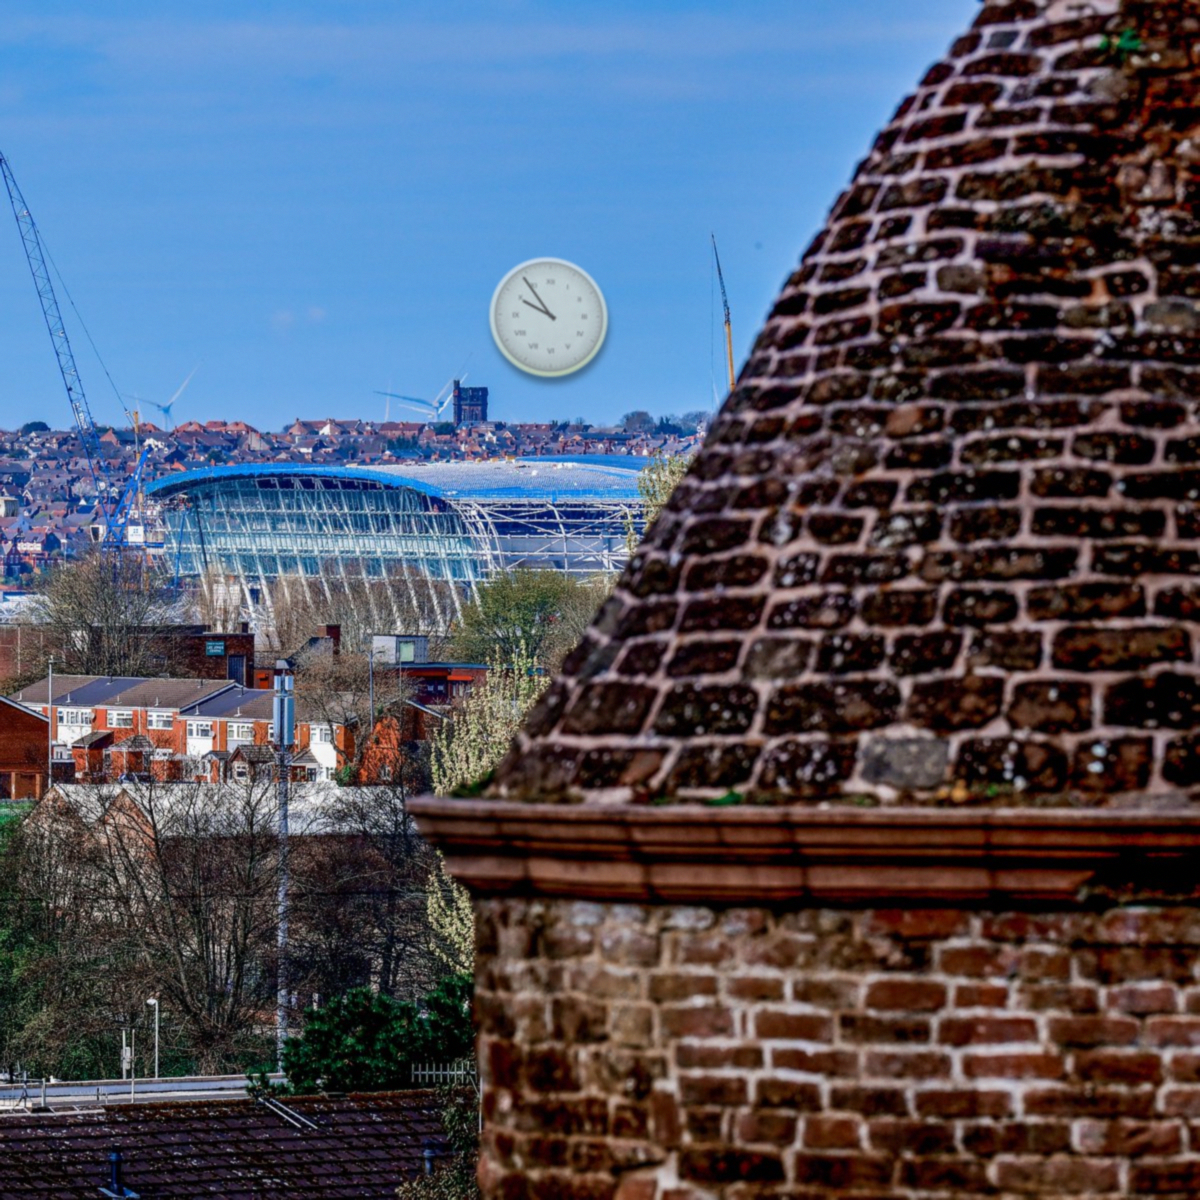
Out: 9h54
